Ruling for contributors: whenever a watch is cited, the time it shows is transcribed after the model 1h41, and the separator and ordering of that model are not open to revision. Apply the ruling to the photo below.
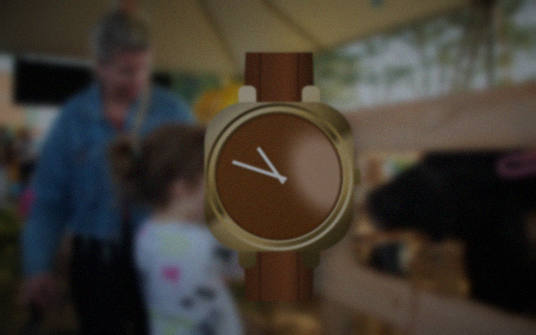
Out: 10h48
